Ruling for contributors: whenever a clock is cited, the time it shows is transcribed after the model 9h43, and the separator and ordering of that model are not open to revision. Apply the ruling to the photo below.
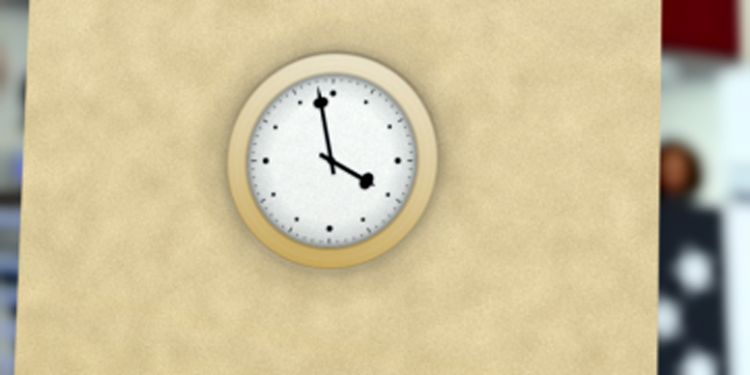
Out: 3h58
